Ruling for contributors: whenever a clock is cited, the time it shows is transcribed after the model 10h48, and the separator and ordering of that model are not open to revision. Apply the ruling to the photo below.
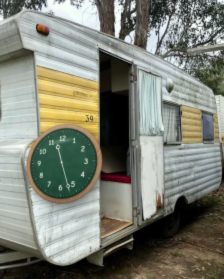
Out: 11h27
